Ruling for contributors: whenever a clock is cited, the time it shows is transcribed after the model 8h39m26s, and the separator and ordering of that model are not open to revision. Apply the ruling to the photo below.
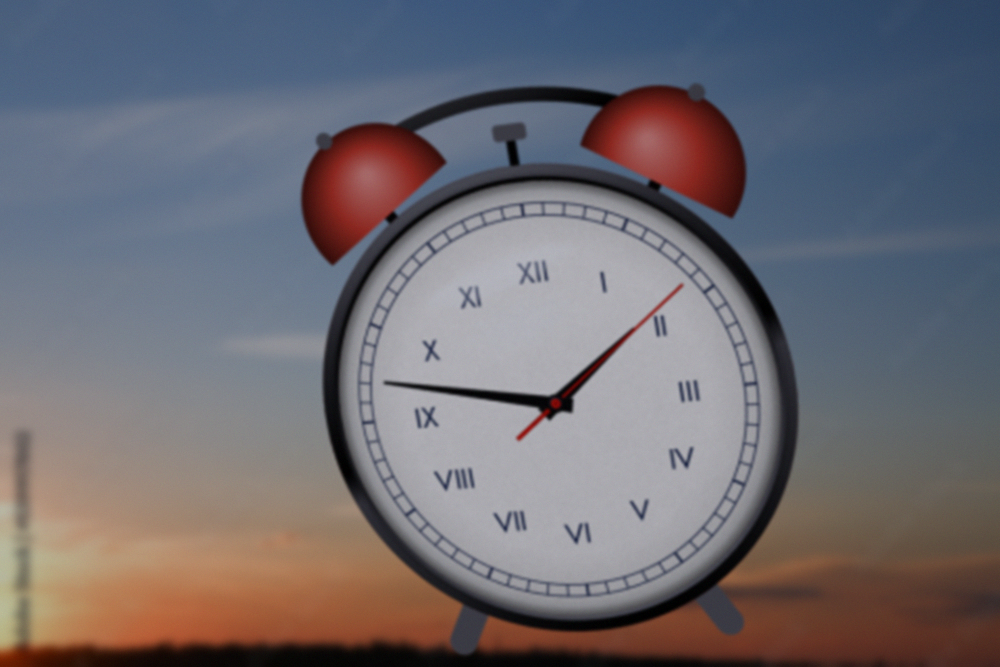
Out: 1h47m09s
